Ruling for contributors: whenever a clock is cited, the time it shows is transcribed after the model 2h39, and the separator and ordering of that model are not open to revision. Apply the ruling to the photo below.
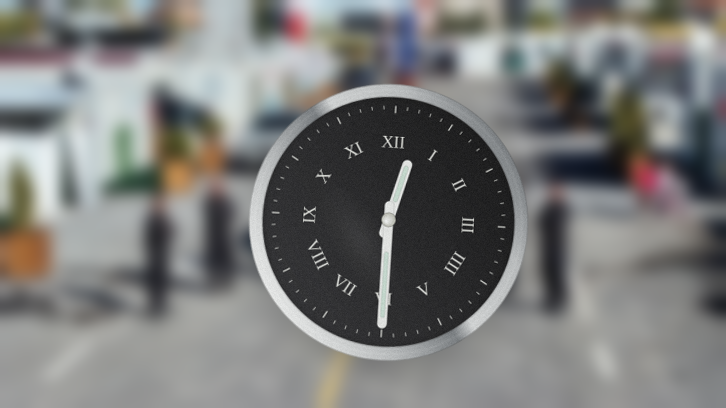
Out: 12h30
